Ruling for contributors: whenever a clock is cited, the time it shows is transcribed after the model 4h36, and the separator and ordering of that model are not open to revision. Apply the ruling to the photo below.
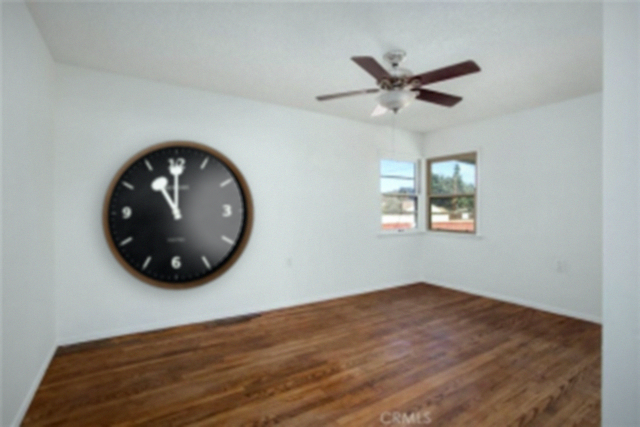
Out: 11h00
